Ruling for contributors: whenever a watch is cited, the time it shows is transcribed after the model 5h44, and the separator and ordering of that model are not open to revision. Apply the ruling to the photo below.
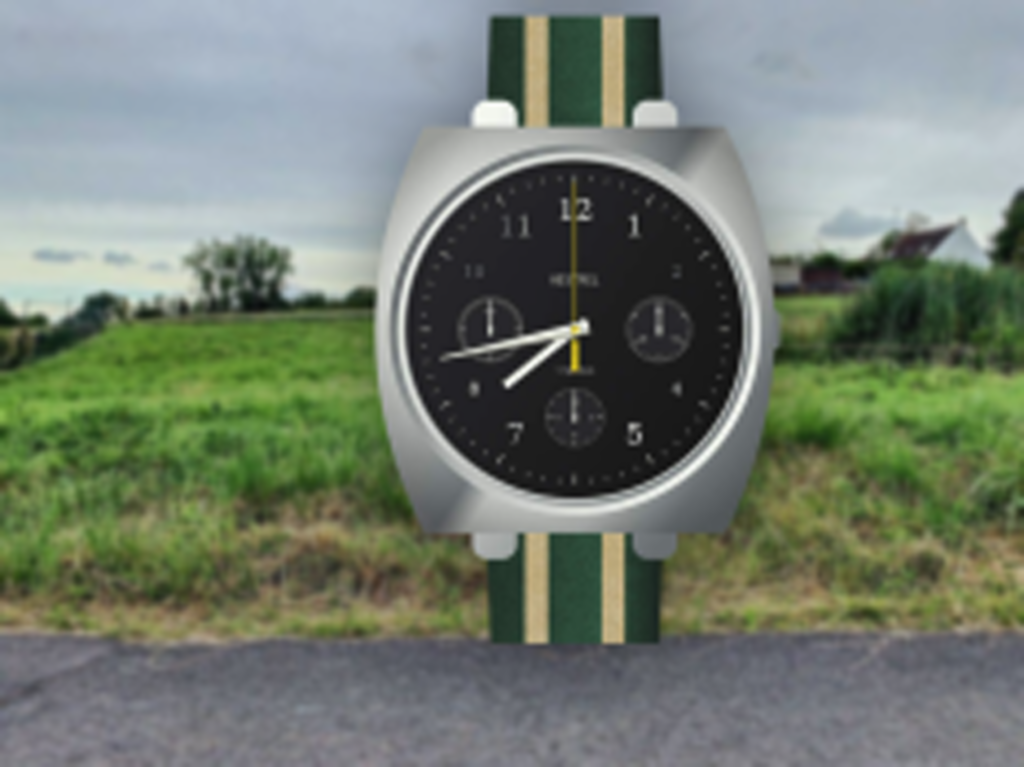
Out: 7h43
